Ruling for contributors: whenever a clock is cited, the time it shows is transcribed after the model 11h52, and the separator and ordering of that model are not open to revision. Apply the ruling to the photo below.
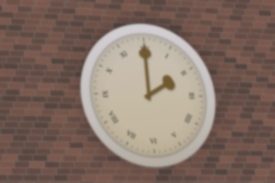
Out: 2h00
